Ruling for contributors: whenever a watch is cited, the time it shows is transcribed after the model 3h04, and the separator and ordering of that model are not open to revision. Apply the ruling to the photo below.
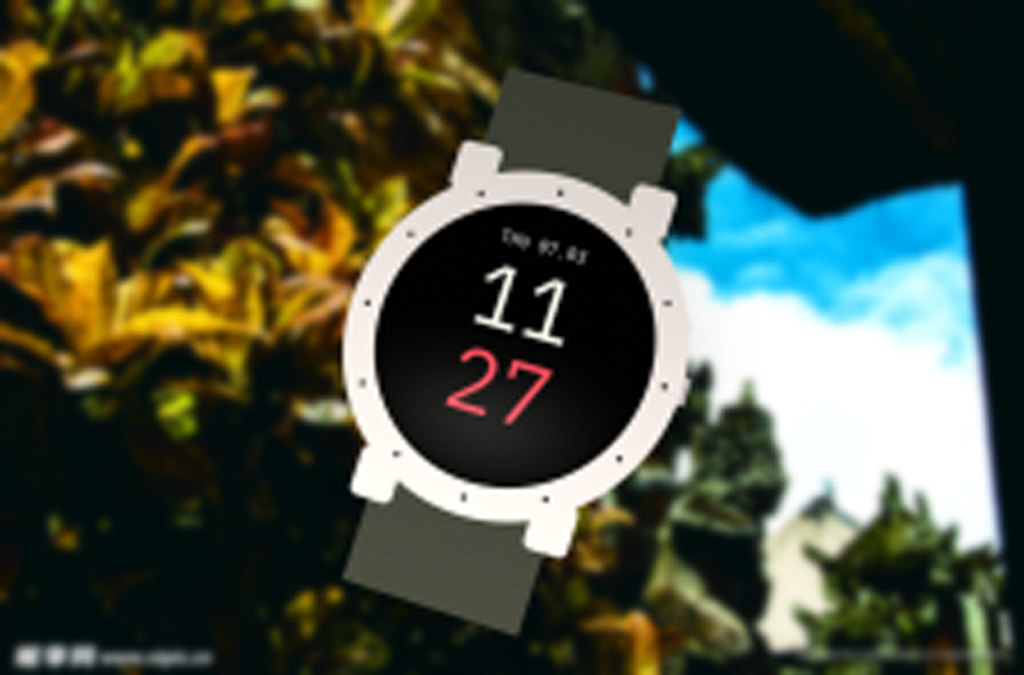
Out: 11h27
